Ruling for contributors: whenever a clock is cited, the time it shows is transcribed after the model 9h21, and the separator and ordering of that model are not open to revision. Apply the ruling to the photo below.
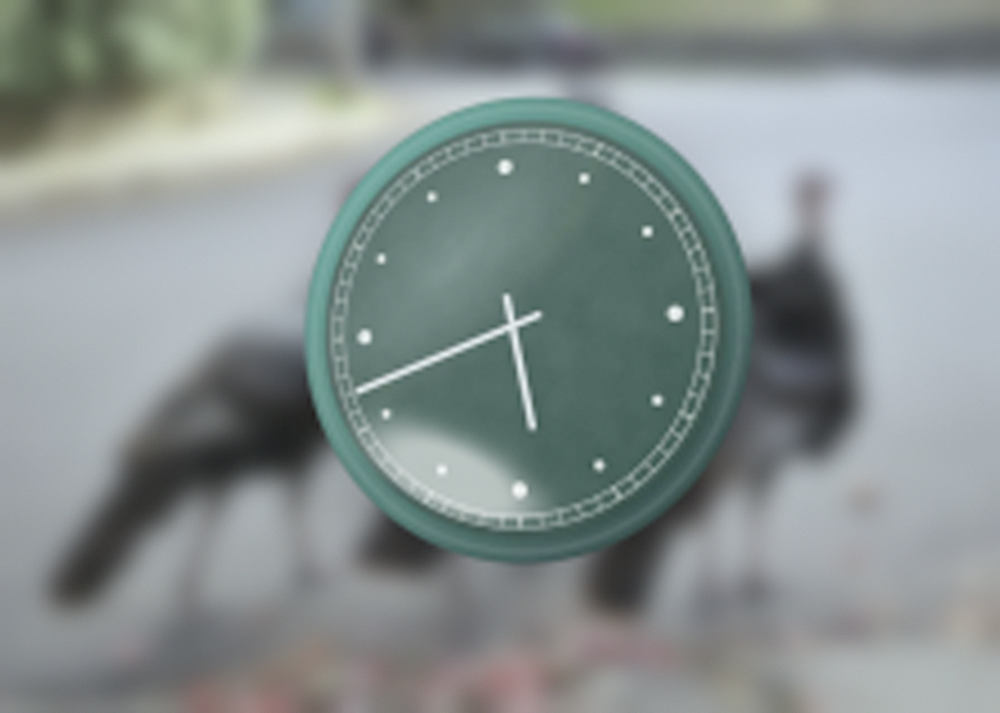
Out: 5h42
